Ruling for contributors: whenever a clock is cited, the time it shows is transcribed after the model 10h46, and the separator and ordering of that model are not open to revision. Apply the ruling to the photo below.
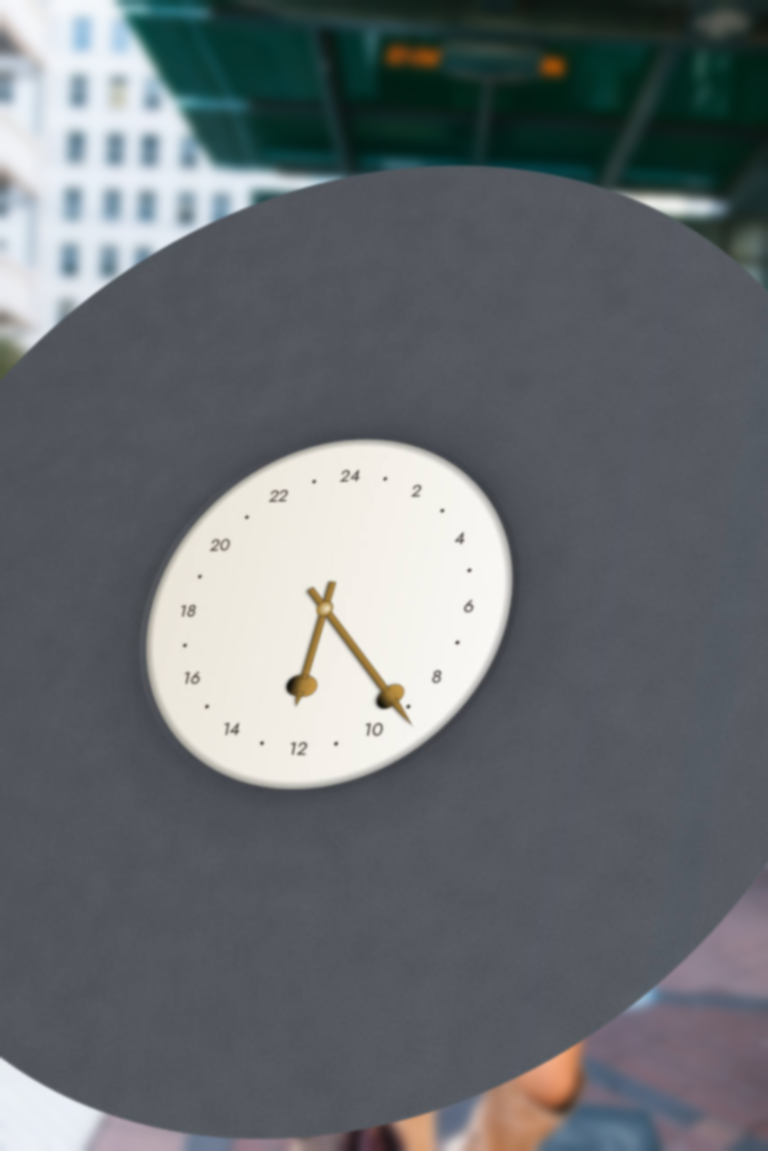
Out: 12h23
